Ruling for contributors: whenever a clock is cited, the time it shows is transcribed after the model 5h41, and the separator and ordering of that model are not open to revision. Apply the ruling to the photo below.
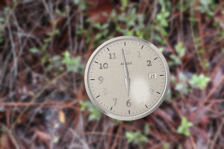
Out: 5h59
